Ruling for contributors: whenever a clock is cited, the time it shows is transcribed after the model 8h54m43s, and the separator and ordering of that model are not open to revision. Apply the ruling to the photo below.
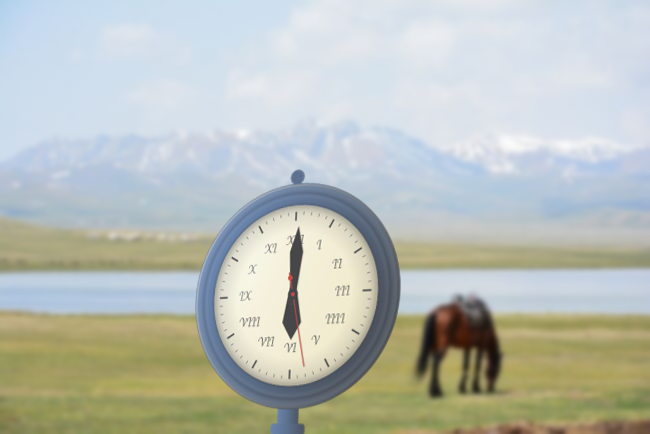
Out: 6h00m28s
